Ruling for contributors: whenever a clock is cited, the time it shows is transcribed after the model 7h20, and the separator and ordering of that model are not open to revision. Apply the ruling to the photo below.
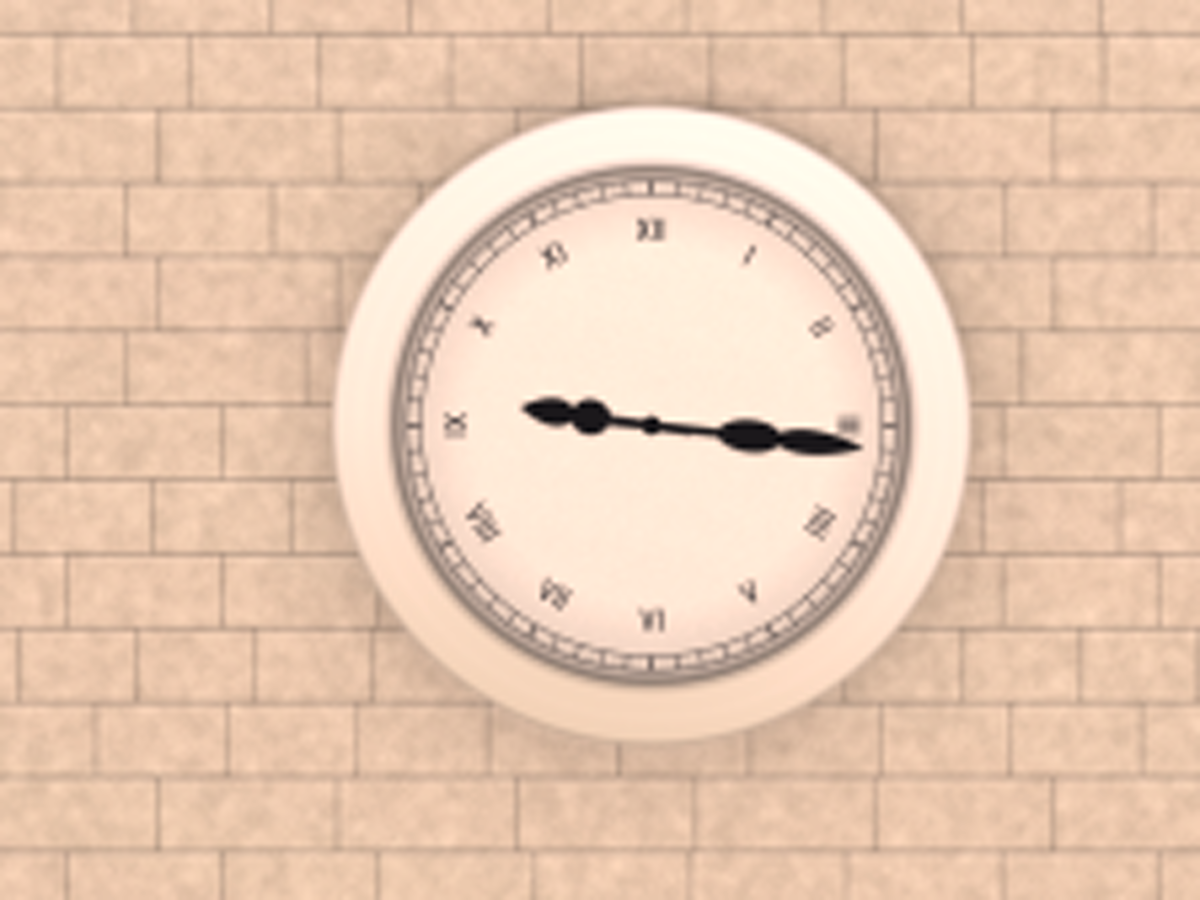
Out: 9h16
